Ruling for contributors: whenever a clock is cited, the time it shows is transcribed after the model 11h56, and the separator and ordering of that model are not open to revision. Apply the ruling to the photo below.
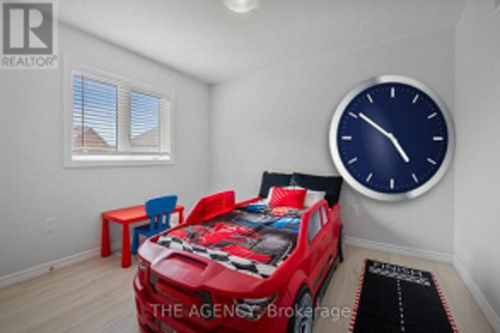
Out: 4h51
